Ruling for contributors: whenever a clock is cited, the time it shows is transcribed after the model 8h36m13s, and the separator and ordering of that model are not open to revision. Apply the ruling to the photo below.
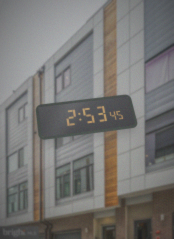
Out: 2h53m45s
